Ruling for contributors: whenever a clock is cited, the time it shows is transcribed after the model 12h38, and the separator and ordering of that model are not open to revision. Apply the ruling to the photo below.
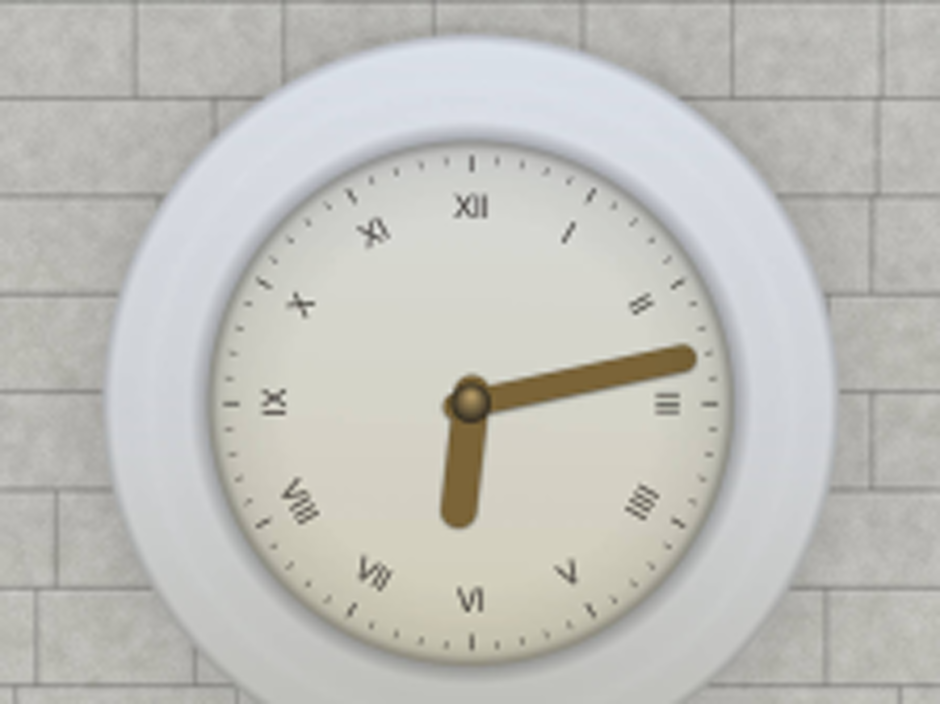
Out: 6h13
